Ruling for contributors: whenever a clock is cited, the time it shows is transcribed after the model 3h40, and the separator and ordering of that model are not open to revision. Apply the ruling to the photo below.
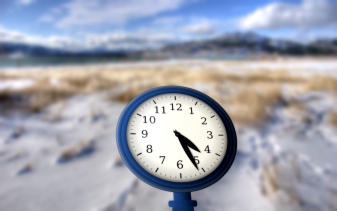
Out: 4h26
